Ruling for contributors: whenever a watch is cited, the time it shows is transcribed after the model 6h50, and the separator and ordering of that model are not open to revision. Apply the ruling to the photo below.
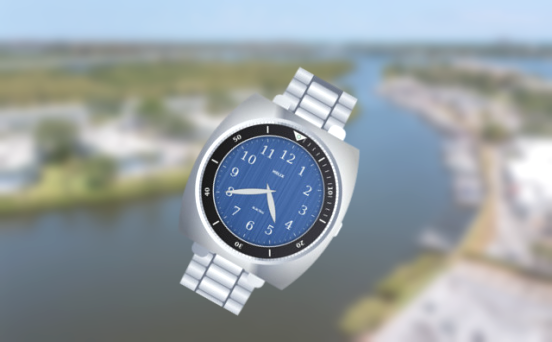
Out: 4h40
